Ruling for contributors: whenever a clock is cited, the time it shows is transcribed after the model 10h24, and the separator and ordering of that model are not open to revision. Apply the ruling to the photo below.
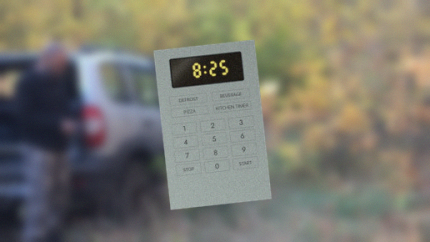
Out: 8h25
